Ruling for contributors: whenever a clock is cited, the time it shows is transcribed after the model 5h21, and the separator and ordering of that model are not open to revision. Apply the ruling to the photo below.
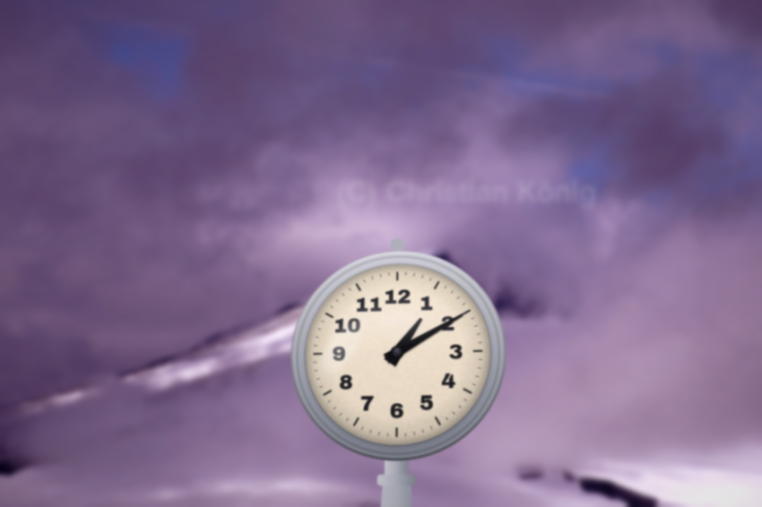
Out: 1h10
